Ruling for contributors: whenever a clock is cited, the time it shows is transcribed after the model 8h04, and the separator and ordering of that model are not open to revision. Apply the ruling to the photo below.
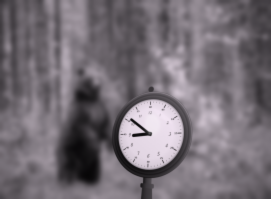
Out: 8h51
